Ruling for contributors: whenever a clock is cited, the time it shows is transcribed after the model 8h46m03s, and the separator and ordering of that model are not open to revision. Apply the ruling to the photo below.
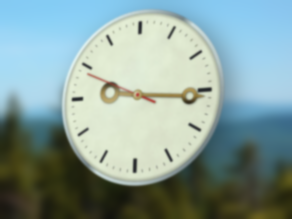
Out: 9h15m49s
